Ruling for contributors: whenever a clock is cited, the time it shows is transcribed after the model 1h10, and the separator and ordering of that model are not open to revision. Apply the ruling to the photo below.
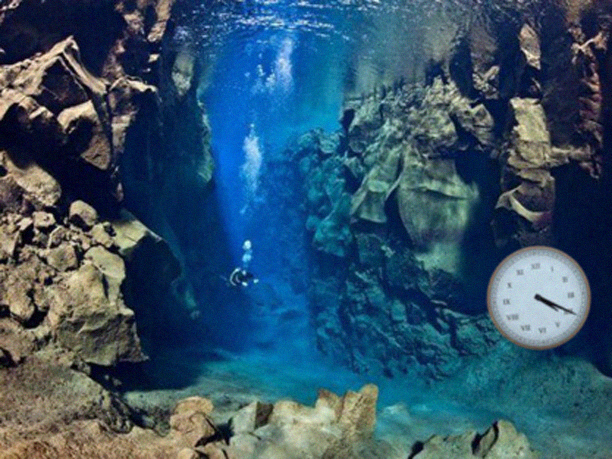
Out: 4h20
